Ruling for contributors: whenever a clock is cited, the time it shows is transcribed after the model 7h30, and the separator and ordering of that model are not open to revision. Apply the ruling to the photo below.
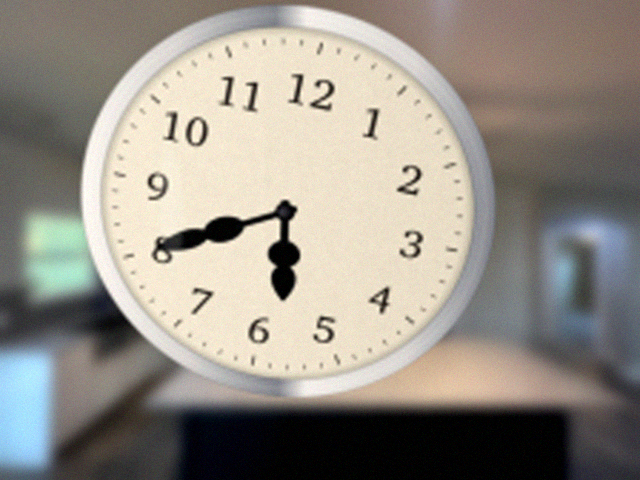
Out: 5h40
